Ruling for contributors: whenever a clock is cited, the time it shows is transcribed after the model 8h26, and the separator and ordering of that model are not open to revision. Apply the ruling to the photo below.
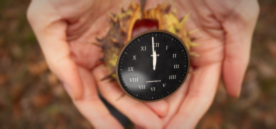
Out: 11h59
